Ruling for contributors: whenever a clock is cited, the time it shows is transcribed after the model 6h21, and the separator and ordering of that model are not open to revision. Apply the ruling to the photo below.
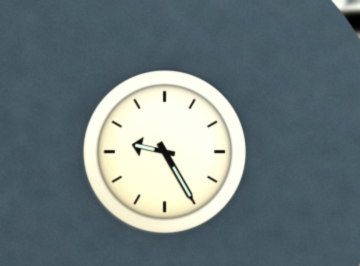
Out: 9h25
